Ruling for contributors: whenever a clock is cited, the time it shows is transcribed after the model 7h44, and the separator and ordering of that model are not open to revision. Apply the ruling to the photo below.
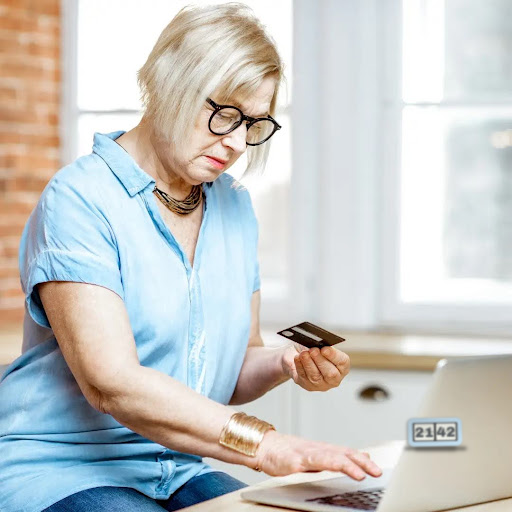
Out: 21h42
